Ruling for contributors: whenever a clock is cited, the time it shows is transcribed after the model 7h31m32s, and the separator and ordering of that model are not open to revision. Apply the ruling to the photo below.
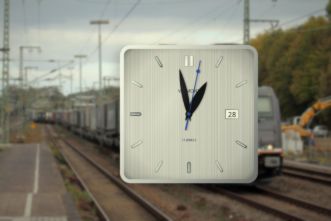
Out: 12h58m02s
